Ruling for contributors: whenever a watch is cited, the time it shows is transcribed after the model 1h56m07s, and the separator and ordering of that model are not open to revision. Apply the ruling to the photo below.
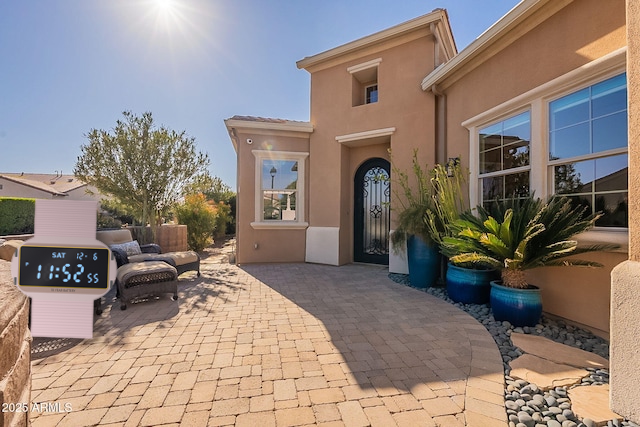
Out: 11h52m55s
